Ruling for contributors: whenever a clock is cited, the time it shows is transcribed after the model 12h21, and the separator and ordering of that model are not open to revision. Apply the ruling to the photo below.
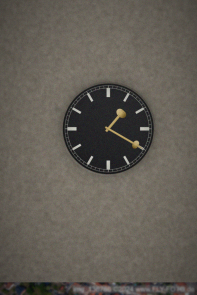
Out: 1h20
